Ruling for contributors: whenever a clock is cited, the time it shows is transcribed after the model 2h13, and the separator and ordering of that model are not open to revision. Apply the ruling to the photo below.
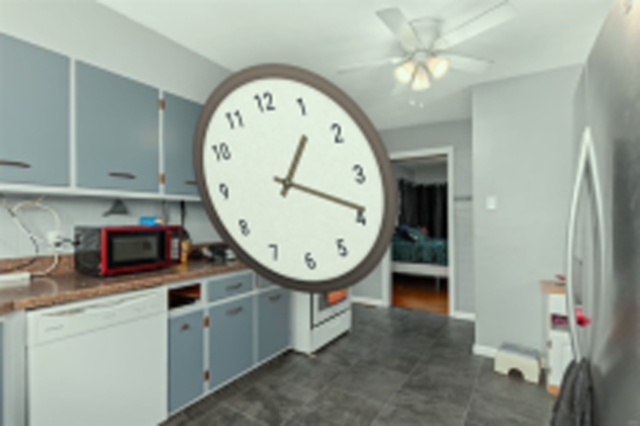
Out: 1h19
